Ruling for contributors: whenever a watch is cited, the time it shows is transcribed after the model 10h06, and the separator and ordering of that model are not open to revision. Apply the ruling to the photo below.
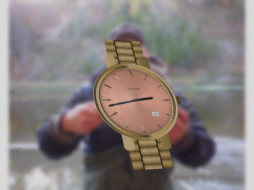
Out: 2h43
